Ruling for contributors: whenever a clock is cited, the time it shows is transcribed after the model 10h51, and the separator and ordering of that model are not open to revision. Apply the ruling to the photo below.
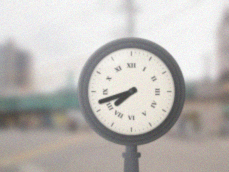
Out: 7h42
